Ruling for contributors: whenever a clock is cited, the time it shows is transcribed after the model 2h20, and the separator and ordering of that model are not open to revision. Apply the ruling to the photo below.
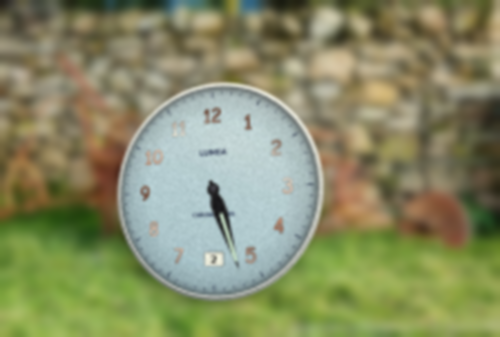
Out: 5h27
